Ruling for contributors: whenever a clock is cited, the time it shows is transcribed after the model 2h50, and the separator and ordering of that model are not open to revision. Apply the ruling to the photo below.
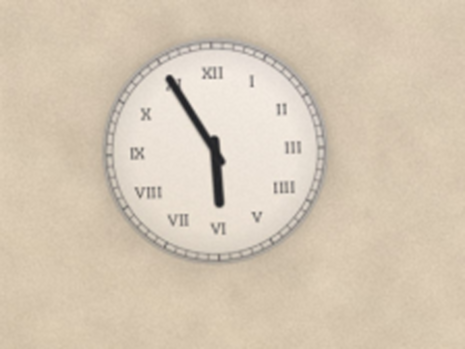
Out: 5h55
